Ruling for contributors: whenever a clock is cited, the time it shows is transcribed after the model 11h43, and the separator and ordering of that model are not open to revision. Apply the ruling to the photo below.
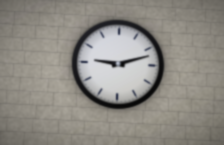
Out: 9h12
